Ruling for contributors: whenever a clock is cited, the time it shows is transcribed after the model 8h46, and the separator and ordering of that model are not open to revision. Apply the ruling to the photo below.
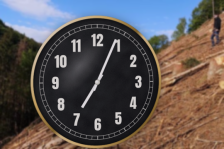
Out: 7h04
